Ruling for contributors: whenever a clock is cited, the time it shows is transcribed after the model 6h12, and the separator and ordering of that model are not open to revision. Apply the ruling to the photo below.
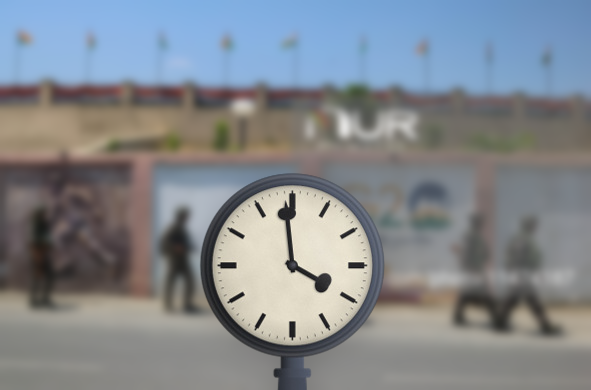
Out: 3h59
